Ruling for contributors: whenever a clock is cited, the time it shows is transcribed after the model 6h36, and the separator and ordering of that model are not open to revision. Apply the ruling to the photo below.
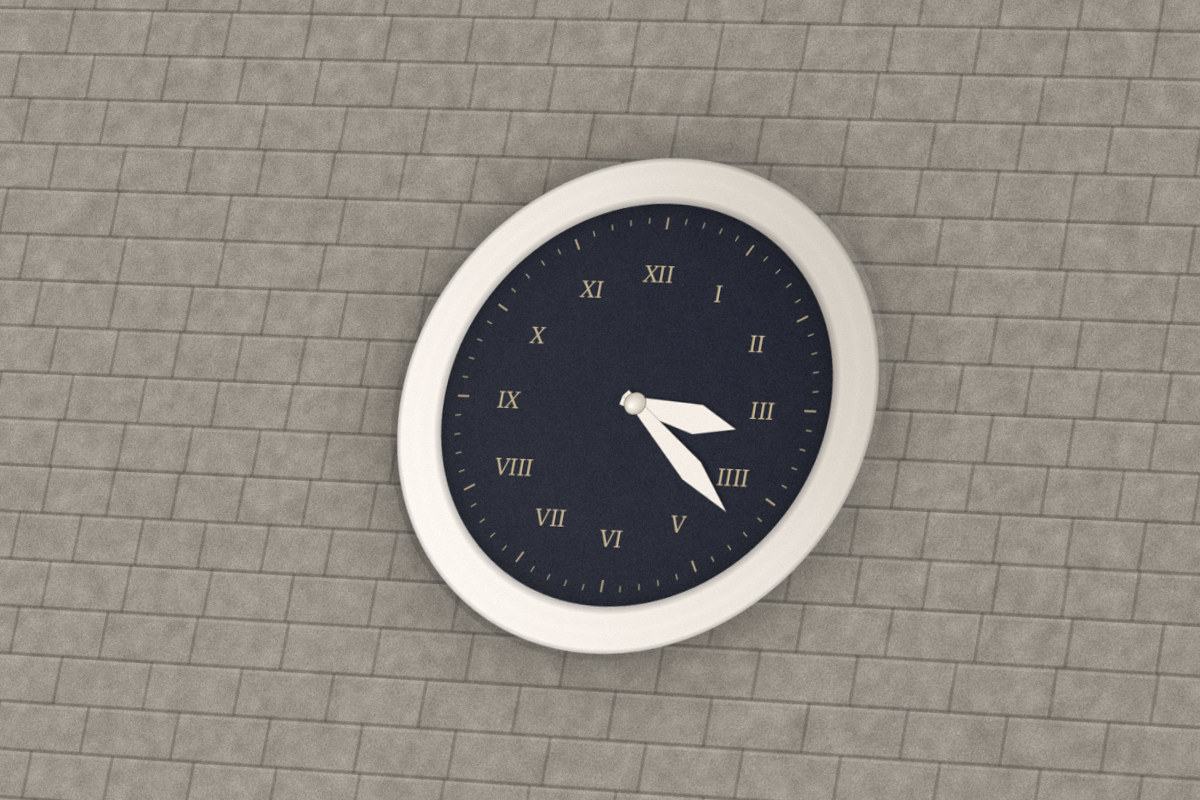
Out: 3h22
